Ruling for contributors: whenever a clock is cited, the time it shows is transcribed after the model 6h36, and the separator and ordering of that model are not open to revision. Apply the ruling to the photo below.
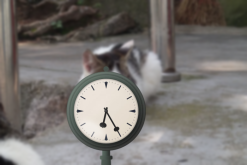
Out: 6h25
